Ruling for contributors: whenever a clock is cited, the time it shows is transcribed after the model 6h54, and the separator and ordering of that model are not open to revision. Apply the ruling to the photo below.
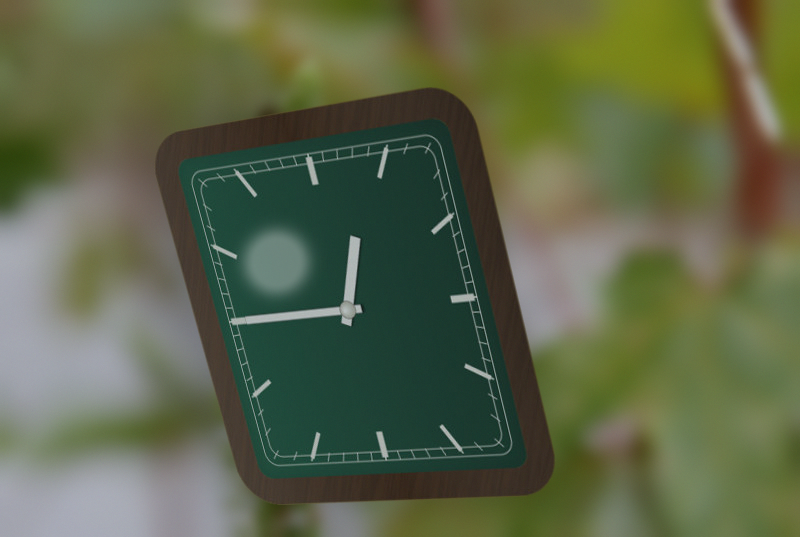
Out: 12h45
